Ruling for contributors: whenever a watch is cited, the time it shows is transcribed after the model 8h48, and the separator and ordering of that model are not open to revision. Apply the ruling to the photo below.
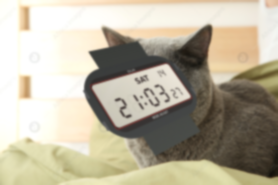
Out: 21h03
